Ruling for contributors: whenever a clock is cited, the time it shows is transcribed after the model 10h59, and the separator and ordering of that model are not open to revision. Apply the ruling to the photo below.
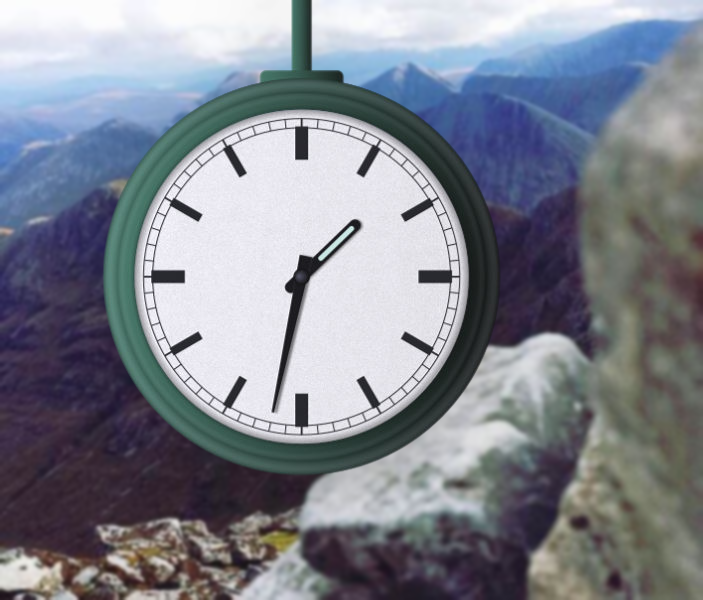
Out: 1h32
